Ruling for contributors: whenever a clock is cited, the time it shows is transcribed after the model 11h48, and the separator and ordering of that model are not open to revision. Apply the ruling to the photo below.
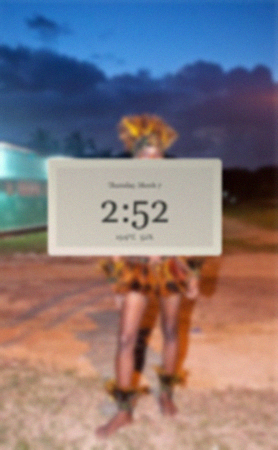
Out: 2h52
